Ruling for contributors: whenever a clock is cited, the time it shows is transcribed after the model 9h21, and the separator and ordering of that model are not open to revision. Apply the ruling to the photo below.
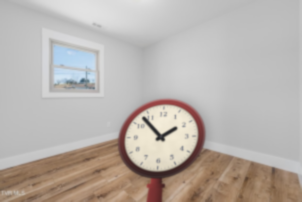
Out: 1h53
